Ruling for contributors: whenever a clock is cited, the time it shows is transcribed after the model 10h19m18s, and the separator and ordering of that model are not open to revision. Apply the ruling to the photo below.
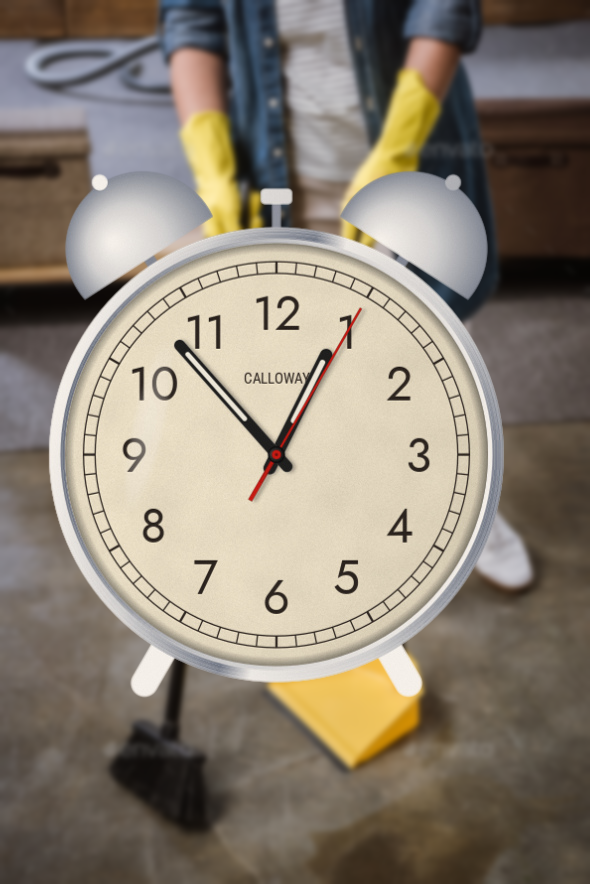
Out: 12h53m05s
